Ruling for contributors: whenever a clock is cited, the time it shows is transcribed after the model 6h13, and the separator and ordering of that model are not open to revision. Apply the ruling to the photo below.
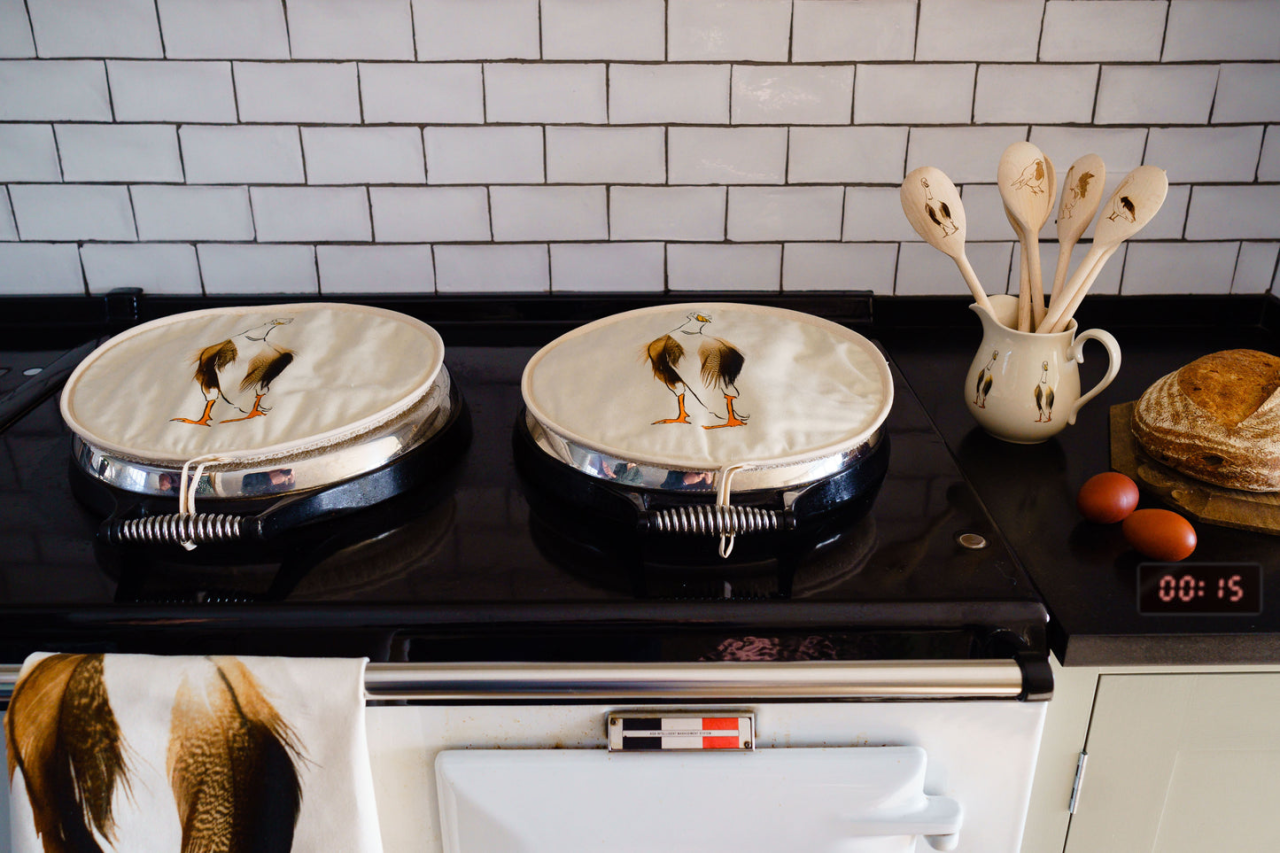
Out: 0h15
